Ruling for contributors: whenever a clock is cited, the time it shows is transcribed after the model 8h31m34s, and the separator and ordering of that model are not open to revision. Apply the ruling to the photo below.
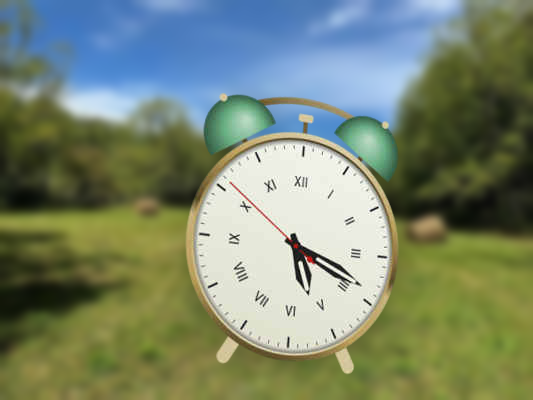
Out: 5h18m51s
